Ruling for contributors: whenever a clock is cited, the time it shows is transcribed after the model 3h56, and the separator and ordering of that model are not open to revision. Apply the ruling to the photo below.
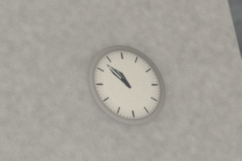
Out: 10h53
